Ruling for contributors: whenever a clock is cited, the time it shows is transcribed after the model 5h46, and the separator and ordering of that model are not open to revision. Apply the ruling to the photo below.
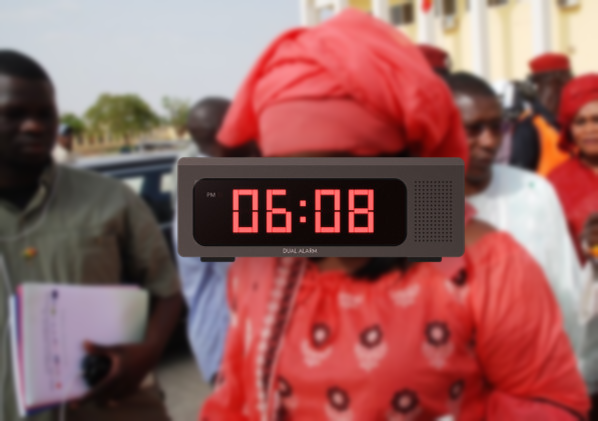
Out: 6h08
